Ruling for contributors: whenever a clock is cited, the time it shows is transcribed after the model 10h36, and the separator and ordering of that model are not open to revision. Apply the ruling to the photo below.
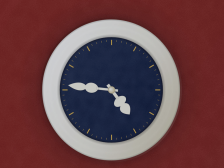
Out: 4h46
